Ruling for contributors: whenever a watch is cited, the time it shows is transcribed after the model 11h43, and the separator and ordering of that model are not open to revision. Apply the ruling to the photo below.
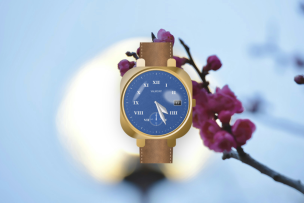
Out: 4h26
